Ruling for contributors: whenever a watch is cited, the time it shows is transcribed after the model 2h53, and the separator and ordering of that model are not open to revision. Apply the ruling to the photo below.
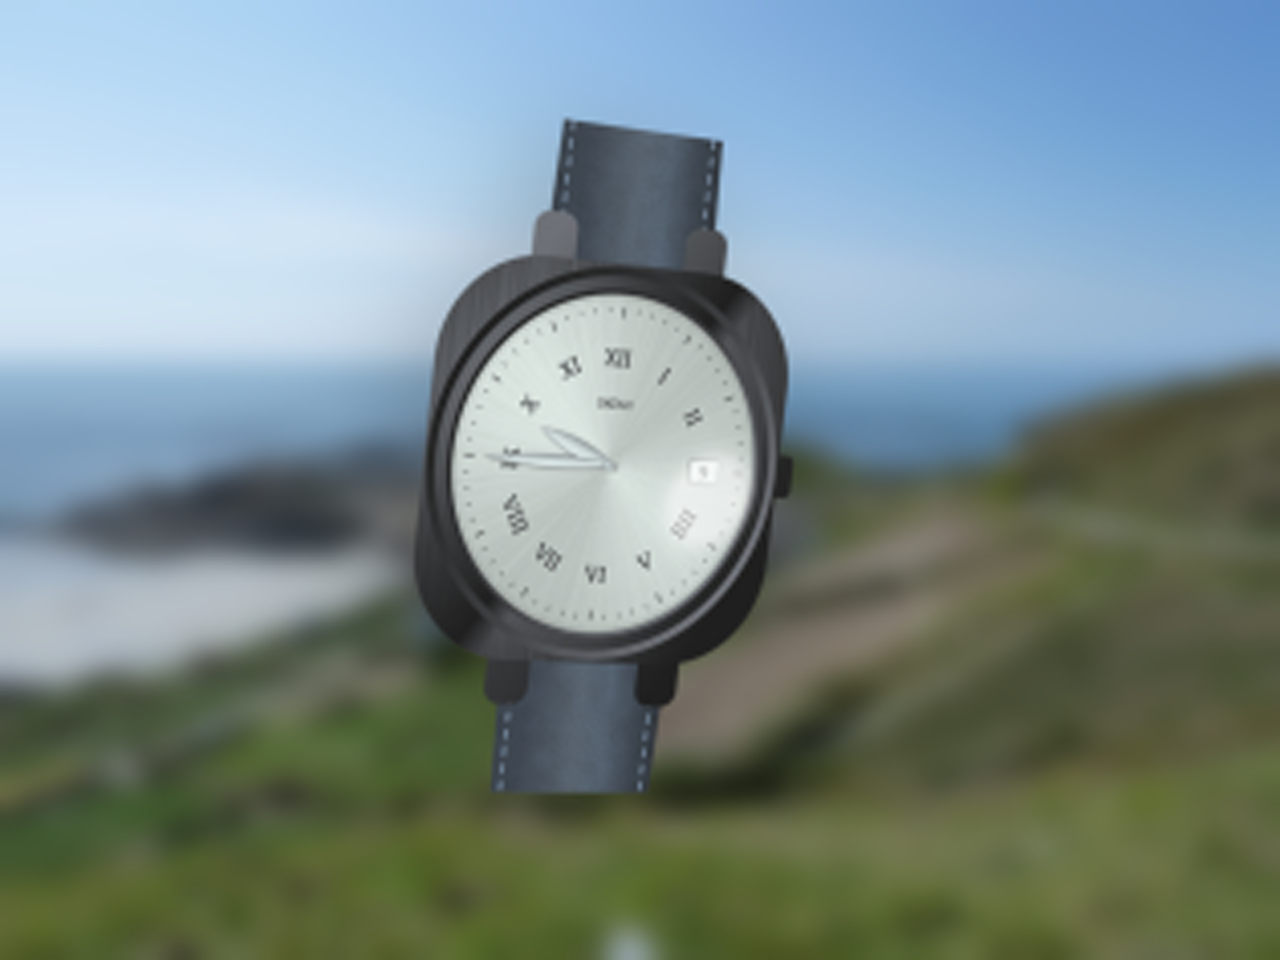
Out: 9h45
